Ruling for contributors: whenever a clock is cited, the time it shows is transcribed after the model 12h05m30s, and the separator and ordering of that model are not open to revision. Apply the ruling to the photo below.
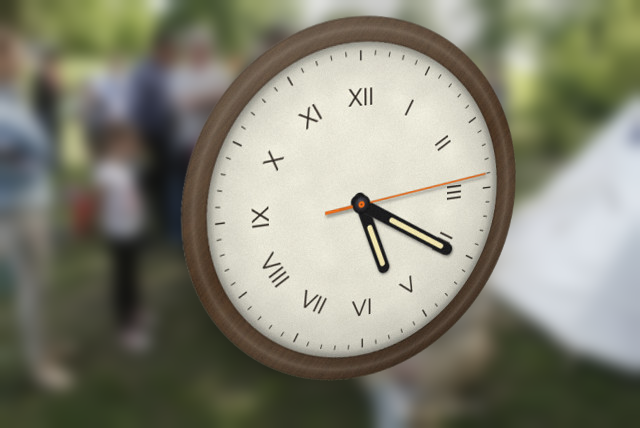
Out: 5h20m14s
